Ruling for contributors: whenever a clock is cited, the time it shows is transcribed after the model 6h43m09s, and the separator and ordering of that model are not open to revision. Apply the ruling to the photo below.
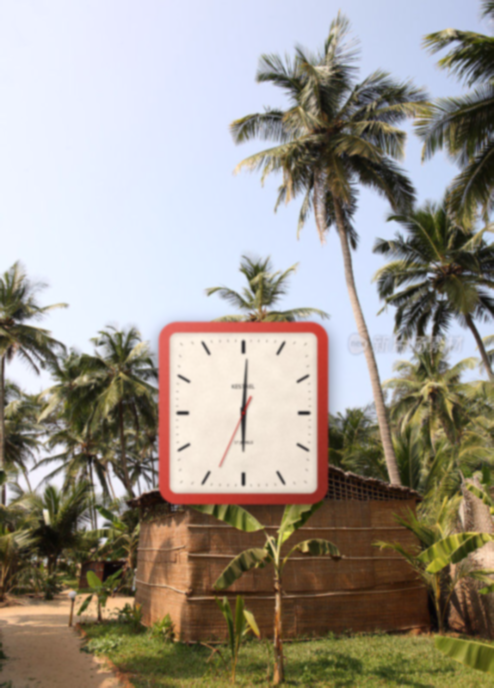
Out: 6h00m34s
